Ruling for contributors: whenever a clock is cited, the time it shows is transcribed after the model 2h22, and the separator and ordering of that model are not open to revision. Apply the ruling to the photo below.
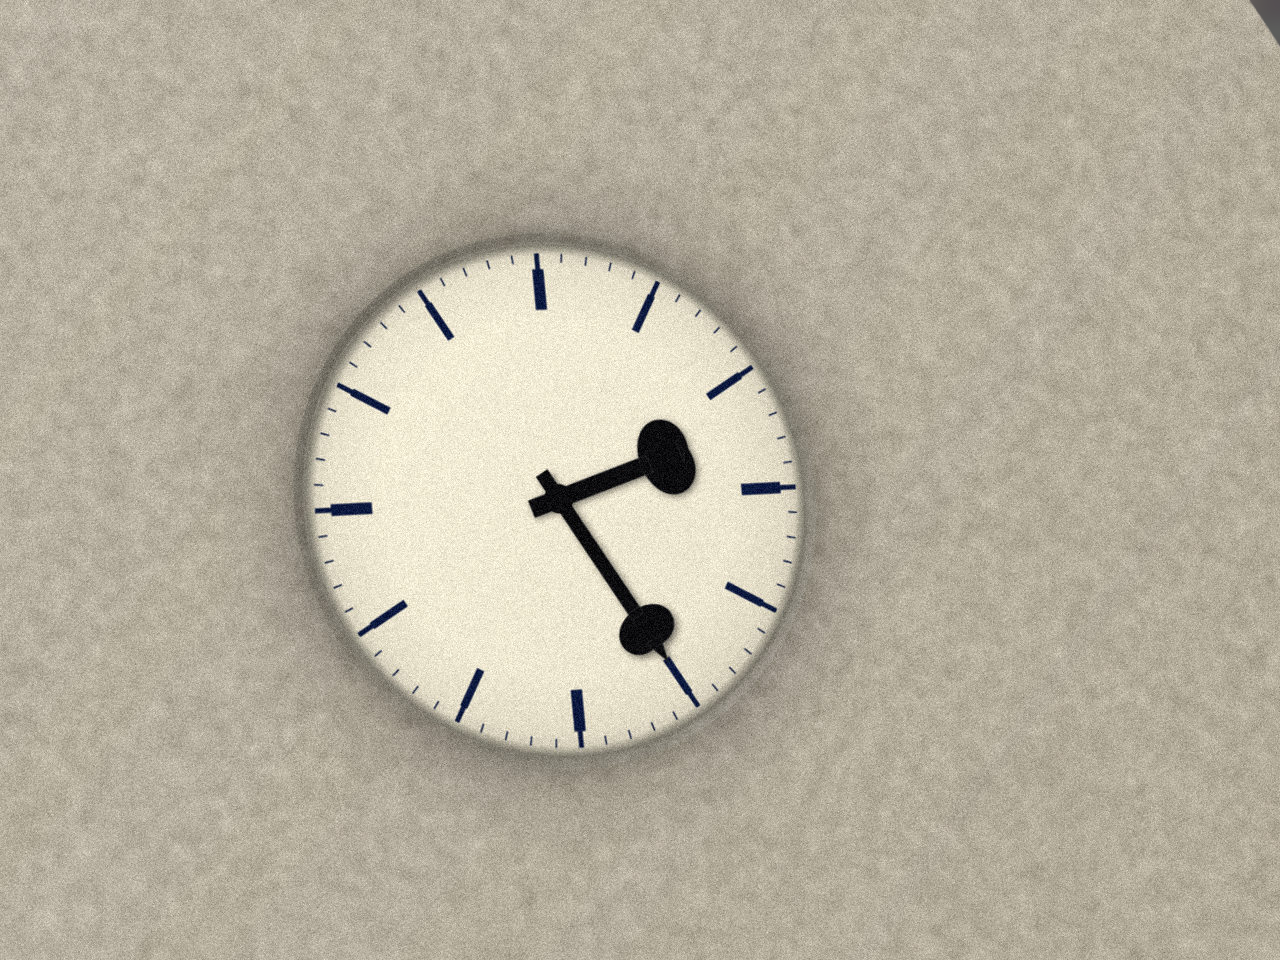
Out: 2h25
